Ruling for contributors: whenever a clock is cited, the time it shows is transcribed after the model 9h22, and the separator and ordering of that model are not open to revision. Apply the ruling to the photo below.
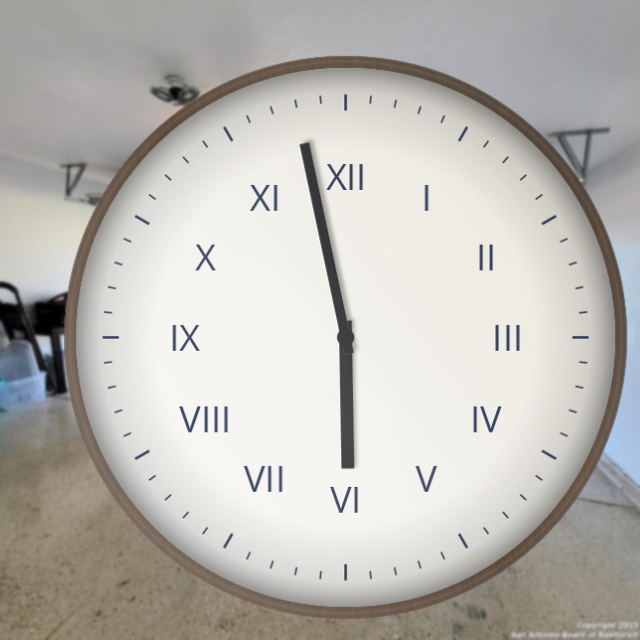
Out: 5h58
